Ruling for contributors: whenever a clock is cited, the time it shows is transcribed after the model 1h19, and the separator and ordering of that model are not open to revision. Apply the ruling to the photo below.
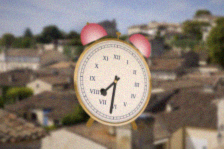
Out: 7h31
